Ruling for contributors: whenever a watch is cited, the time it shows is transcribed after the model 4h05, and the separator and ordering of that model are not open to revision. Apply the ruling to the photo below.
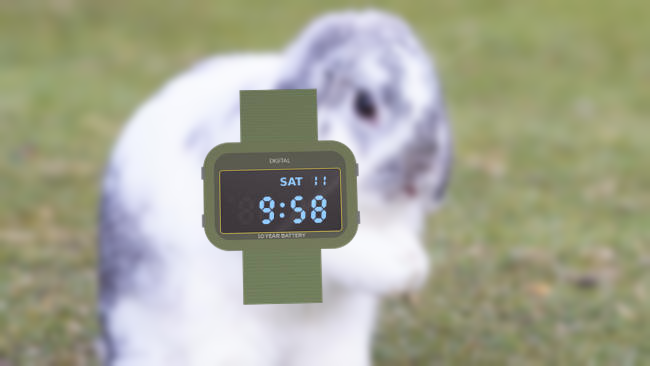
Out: 9h58
